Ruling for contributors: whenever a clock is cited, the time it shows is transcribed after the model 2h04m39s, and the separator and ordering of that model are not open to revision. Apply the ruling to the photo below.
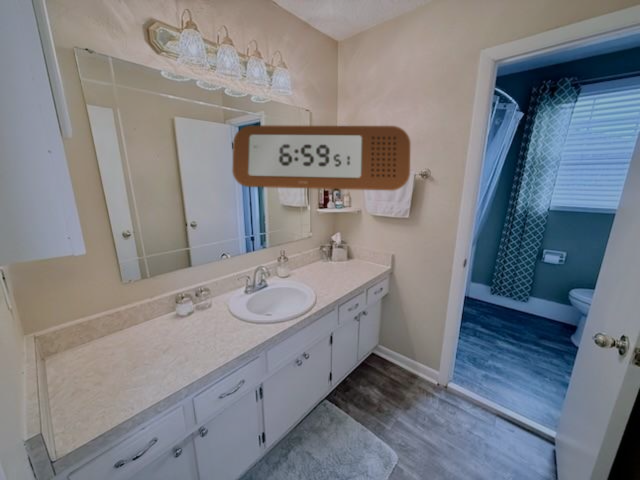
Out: 6h59m51s
